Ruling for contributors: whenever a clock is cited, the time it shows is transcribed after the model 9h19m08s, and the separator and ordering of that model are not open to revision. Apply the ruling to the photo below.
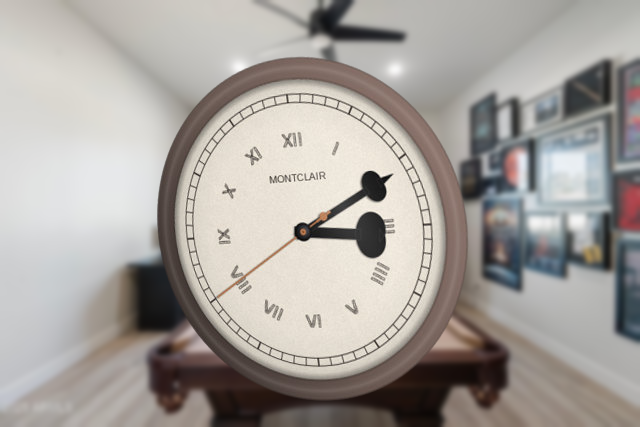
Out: 3h10m40s
